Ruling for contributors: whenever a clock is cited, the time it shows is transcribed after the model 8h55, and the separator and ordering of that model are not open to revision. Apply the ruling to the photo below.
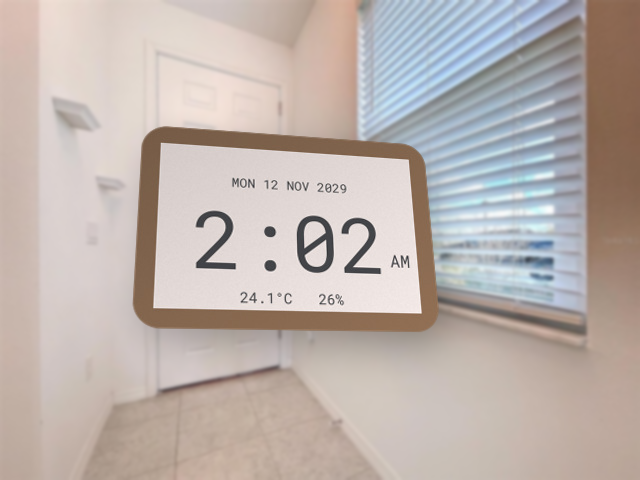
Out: 2h02
